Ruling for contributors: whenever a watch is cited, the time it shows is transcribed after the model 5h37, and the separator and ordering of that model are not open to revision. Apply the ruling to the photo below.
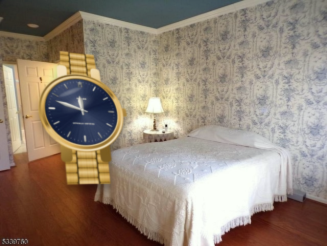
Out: 11h48
